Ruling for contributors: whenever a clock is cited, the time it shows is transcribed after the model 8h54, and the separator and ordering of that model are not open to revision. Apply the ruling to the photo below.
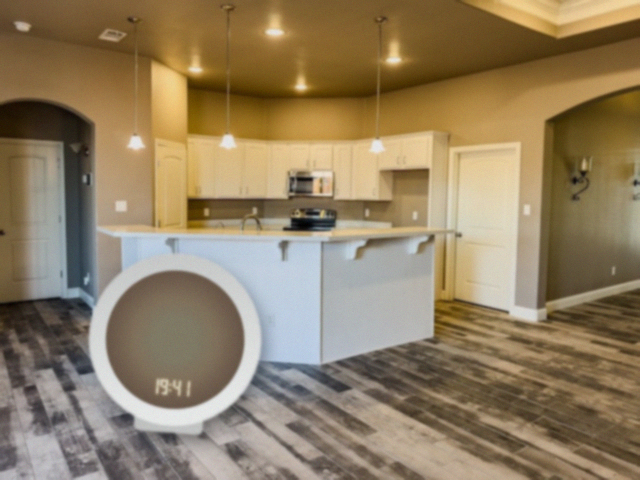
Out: 19h41
